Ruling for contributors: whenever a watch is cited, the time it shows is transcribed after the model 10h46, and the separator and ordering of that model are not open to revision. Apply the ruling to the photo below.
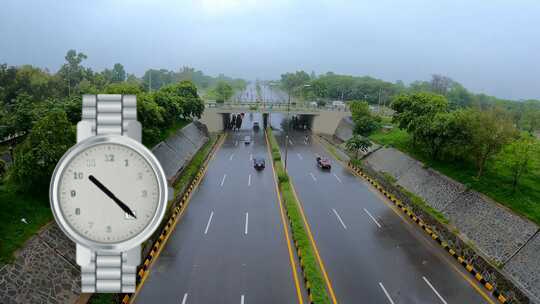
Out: 10h22
